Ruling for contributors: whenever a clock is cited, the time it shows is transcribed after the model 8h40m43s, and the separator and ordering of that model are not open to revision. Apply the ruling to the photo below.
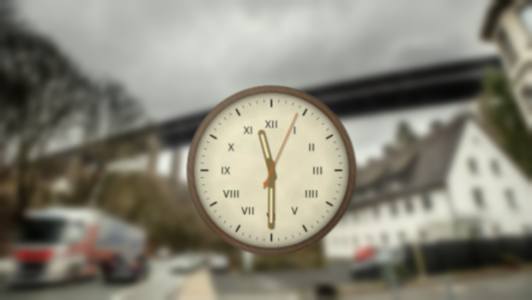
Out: 11h30m04s
